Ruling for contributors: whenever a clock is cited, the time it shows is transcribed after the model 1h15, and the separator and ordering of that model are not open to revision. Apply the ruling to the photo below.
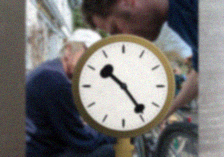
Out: 10h24
